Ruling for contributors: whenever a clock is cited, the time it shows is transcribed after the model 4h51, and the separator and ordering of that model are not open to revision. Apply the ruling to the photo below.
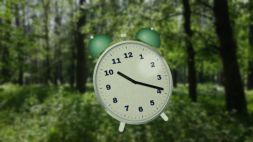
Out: 10h19
